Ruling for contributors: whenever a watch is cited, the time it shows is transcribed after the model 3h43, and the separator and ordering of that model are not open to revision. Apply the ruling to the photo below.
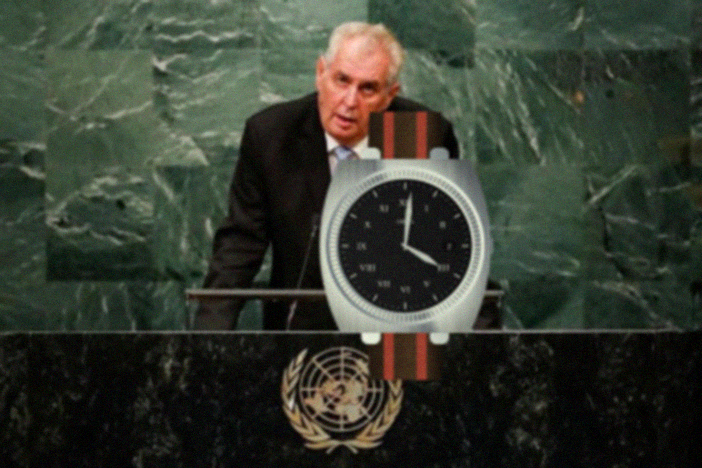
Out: 4h01
